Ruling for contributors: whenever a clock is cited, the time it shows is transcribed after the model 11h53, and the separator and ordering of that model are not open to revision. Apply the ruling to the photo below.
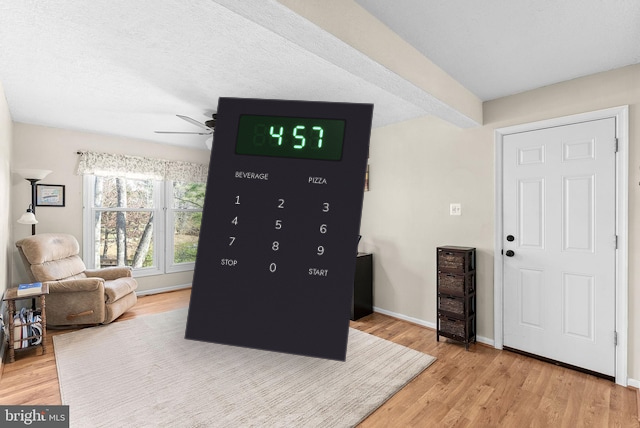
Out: 4h57
